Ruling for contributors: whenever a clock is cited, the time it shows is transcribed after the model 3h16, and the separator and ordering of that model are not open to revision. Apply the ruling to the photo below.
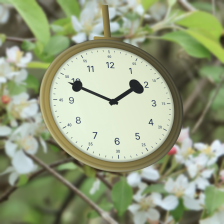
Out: 1h49
